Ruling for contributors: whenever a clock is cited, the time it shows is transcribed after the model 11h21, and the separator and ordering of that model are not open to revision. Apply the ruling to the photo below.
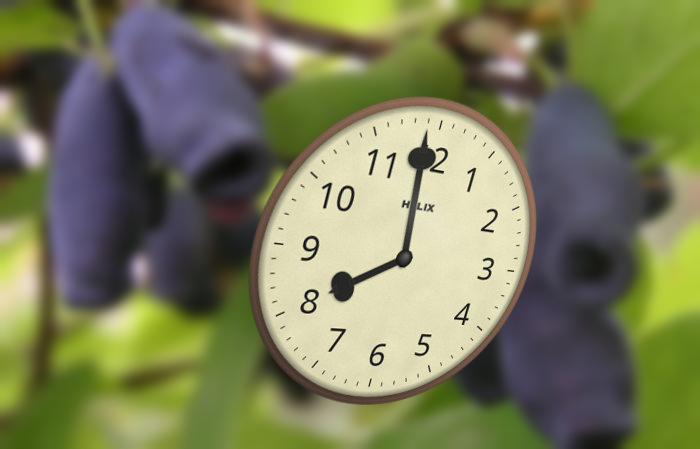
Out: 7h59
